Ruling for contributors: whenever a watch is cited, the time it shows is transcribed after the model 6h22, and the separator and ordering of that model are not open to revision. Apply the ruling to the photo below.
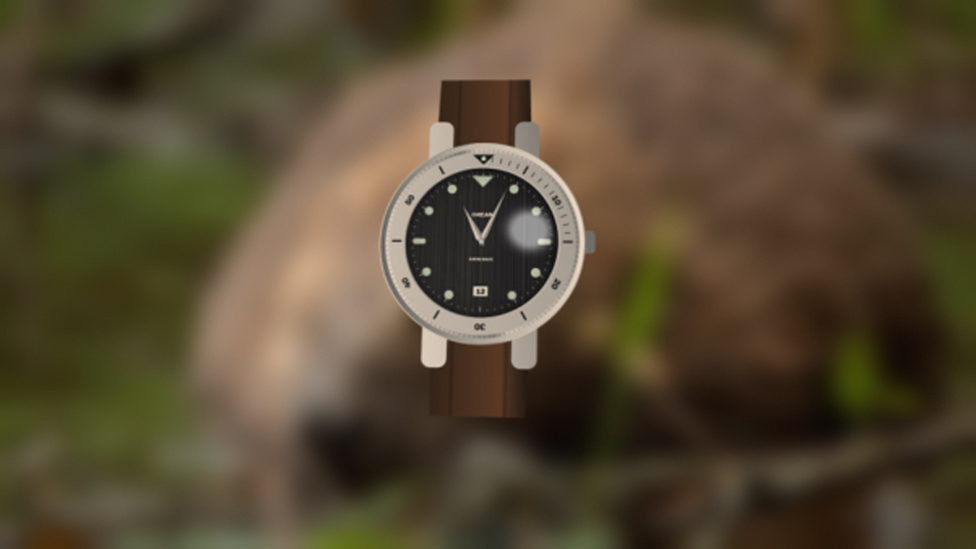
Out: 11h04
